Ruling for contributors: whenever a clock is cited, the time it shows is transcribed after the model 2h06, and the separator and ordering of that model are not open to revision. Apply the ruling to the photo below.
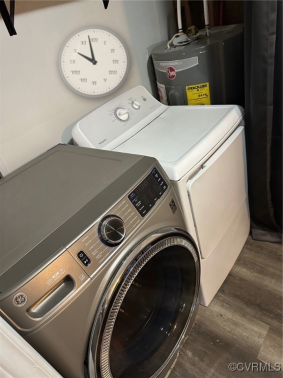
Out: 9h58
